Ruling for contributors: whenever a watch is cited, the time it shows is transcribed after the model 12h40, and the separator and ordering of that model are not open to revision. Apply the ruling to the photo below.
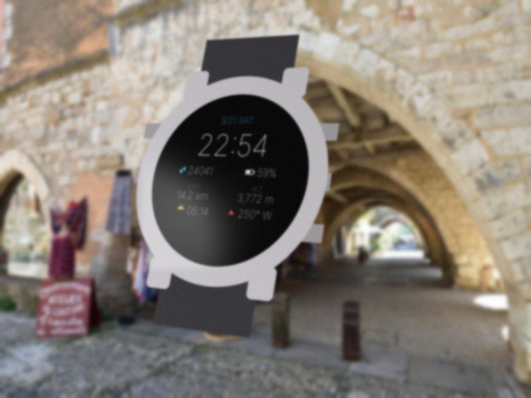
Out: 22h54
